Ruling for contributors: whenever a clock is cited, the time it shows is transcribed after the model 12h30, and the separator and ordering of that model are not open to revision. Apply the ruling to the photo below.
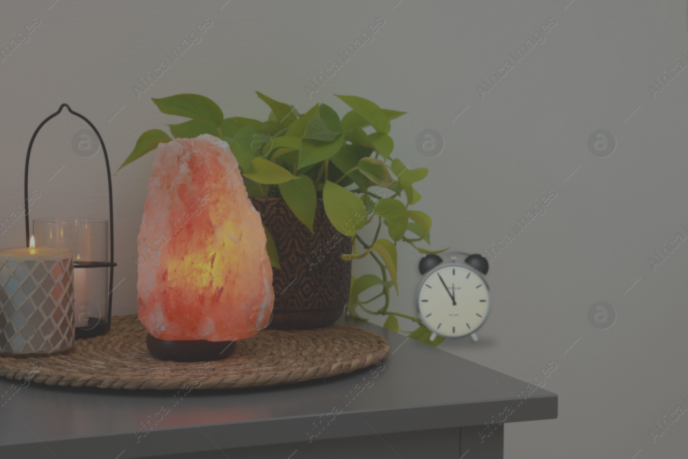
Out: 11h55
